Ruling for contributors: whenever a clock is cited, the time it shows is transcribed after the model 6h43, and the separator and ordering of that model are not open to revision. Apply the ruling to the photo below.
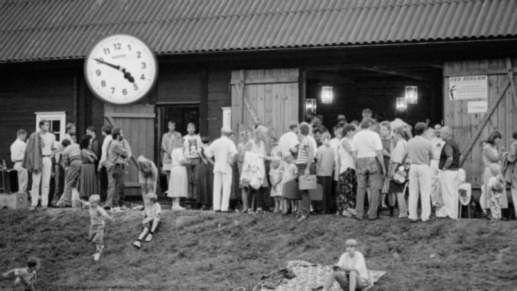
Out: 4h50
